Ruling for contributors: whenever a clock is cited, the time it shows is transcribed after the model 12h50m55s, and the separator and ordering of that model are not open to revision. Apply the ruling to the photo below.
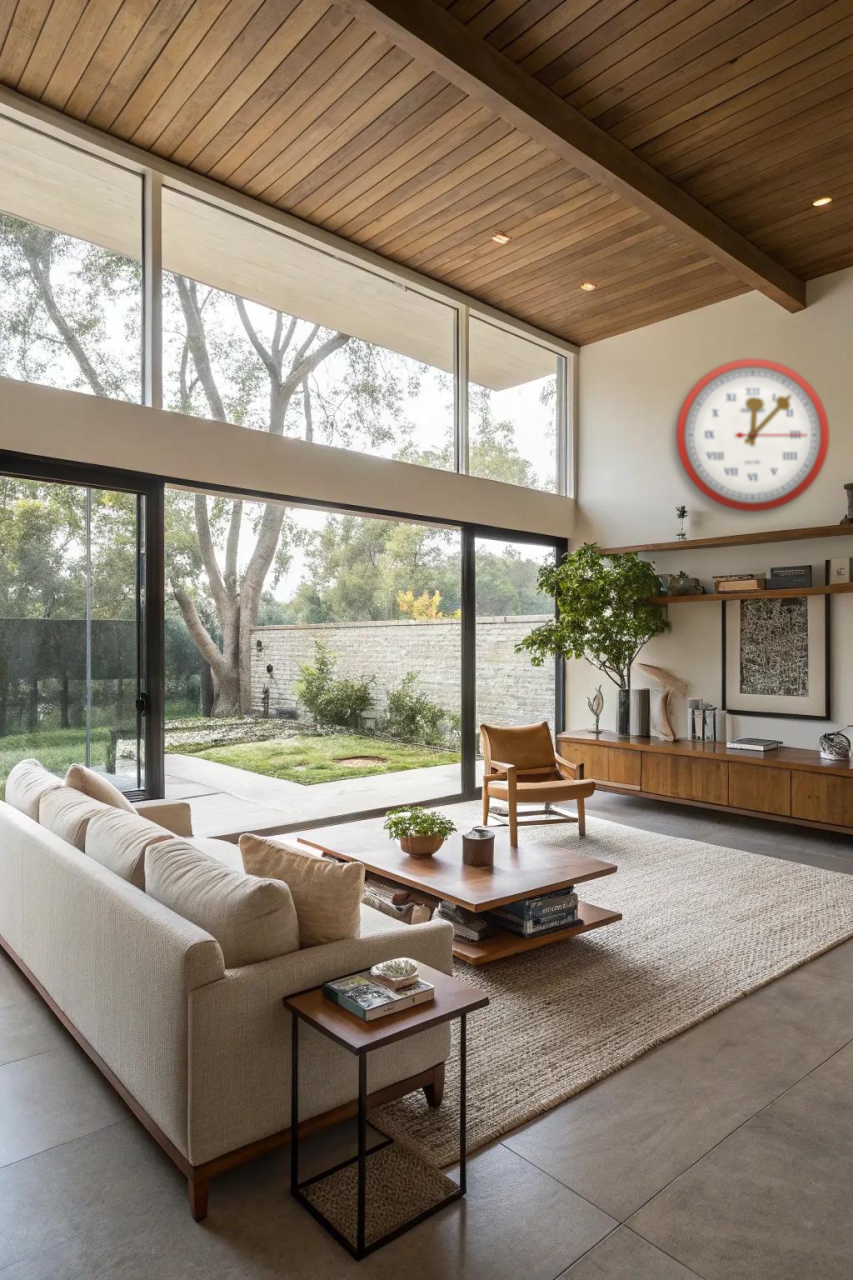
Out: 12h07m15s
